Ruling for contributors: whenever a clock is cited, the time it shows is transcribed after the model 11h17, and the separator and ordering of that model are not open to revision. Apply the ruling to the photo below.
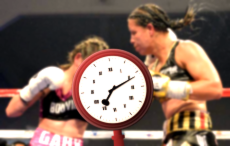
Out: 7h11
